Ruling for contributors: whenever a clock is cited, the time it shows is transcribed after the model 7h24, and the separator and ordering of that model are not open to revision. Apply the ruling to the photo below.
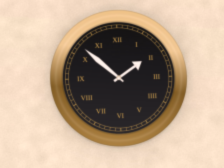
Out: 1h52
